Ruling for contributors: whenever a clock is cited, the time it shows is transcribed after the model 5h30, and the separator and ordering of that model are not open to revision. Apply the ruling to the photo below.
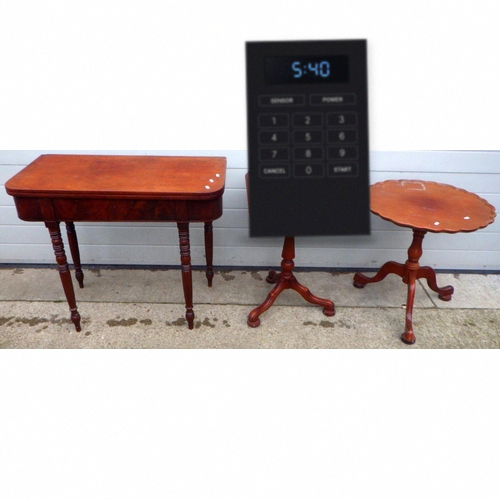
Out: 5h40
